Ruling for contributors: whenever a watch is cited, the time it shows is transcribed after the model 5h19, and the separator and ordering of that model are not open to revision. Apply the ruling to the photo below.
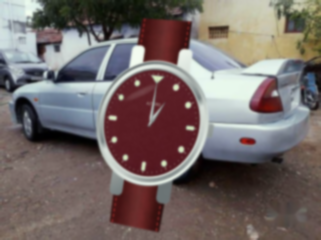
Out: 1h00
